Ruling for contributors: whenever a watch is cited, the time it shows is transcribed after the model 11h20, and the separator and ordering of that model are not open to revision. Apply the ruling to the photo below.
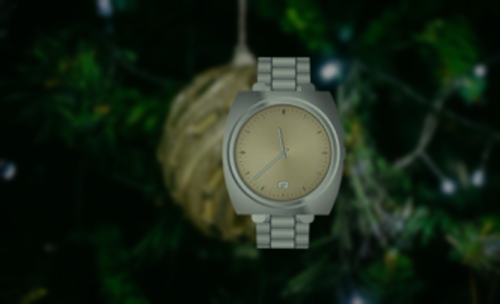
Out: 11h38
